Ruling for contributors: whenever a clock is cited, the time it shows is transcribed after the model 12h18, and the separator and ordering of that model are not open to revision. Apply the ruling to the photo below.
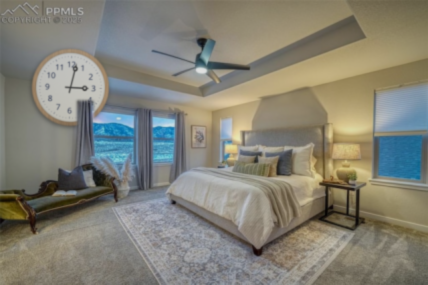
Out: 3h02
